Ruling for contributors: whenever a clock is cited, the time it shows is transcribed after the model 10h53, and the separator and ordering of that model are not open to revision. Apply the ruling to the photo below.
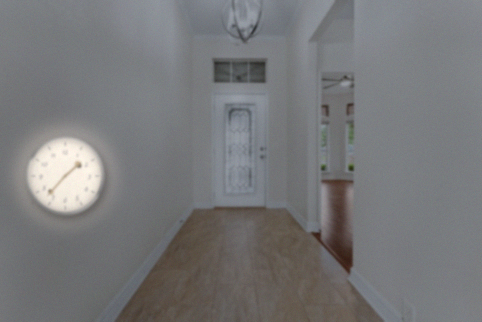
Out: 1h37
